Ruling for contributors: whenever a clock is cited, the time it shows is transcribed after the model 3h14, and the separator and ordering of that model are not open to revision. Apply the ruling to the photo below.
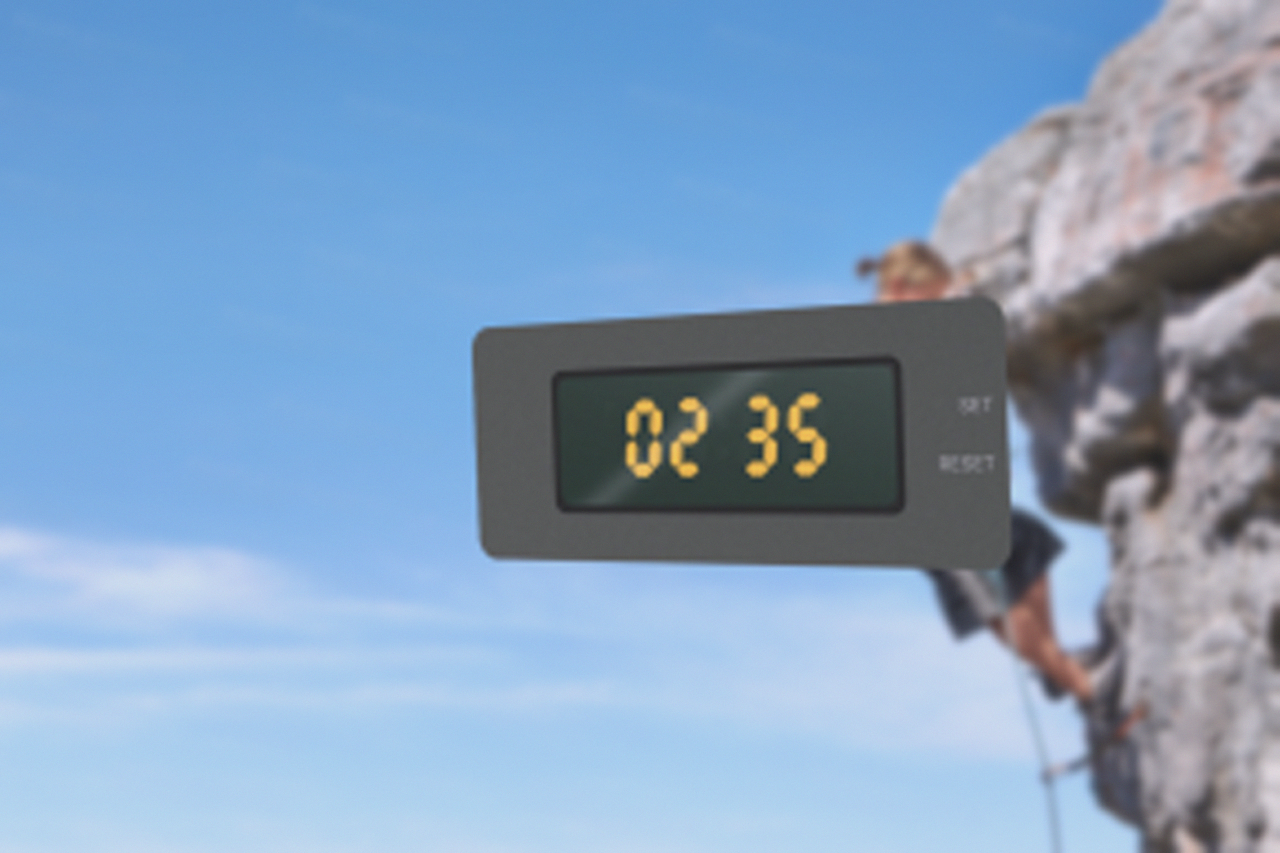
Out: 2h35
